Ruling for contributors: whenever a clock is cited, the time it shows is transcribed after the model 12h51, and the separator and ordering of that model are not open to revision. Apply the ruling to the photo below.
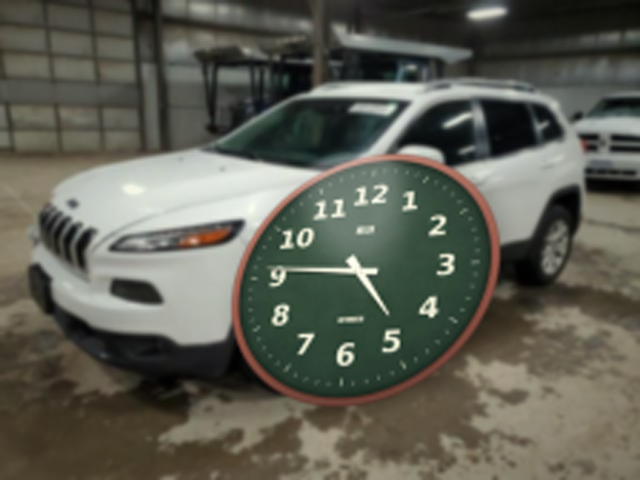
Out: 4h46
